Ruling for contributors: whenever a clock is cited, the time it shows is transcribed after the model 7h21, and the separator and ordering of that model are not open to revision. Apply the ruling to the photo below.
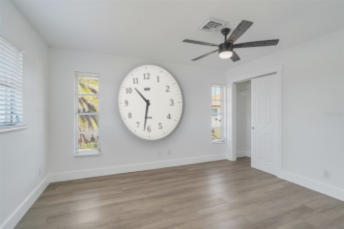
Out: 10h32
